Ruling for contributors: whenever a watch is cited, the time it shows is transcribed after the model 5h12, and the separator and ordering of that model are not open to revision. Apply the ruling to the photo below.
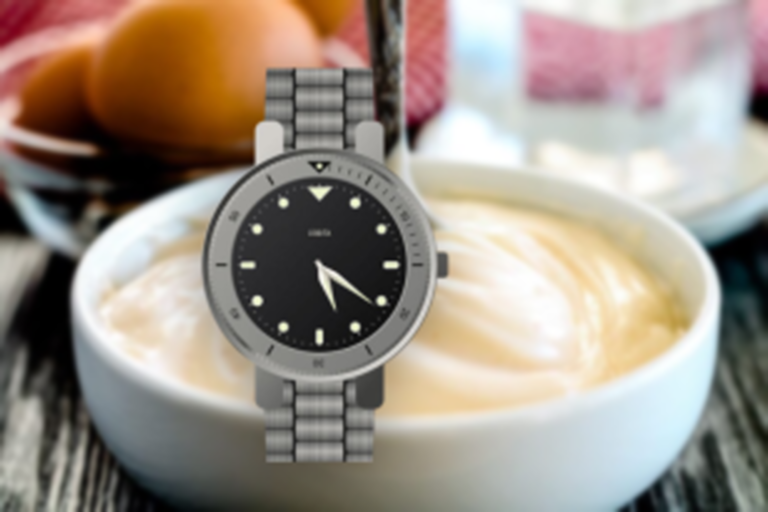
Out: 5h21
